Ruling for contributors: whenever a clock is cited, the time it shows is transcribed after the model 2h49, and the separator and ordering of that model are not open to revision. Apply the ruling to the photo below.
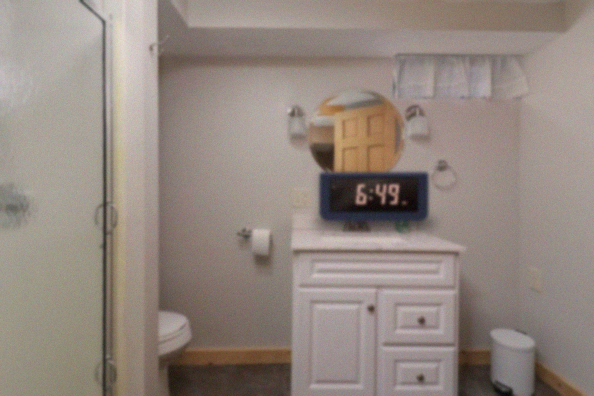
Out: 6h49
